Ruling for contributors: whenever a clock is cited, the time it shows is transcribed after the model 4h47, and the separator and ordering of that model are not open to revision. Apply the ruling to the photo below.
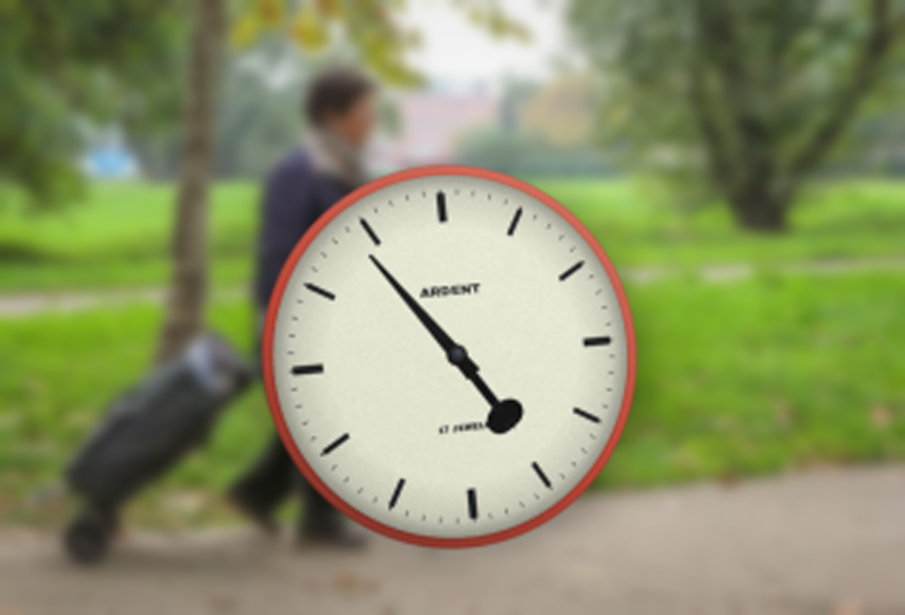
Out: 4h54
